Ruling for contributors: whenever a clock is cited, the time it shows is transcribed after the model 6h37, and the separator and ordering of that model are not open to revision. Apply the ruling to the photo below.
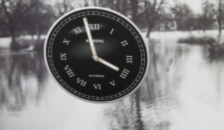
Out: 3h58
